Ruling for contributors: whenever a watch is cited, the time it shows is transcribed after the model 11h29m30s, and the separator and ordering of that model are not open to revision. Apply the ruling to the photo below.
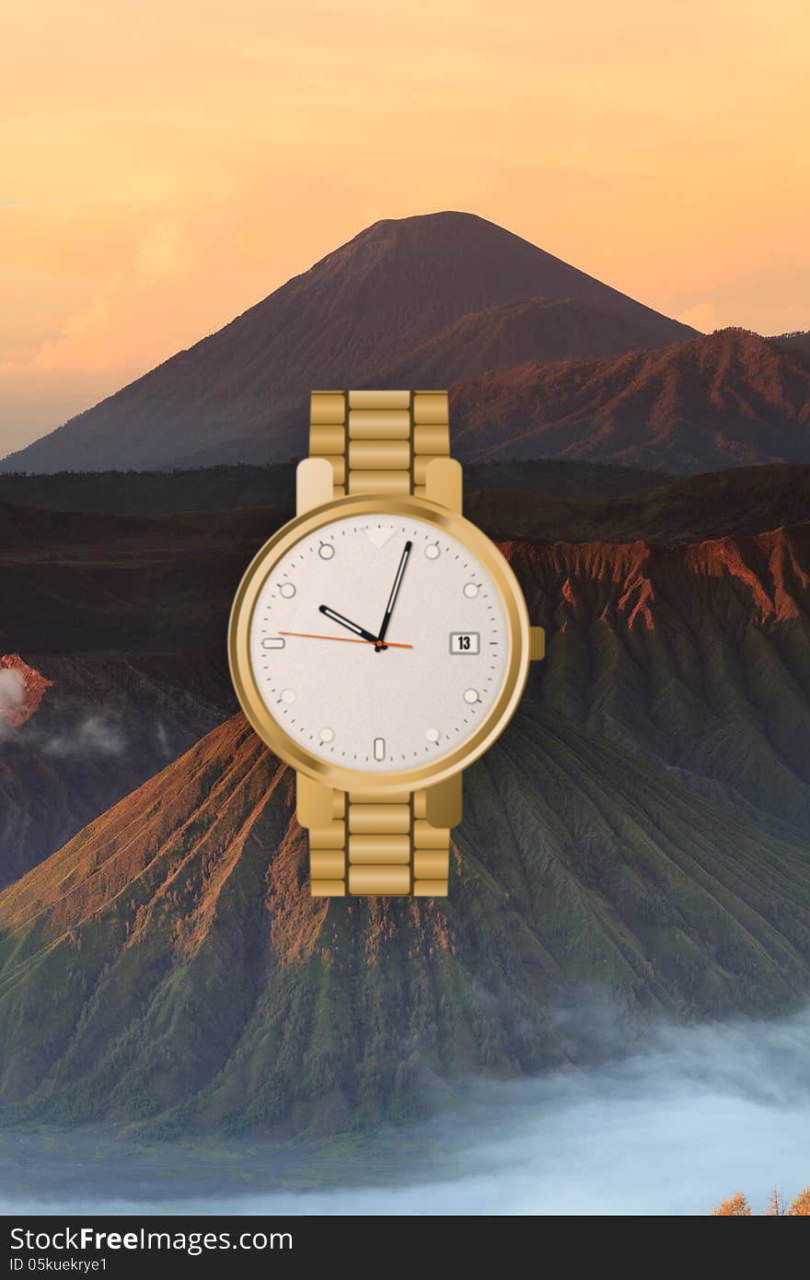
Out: 10h02m46s
